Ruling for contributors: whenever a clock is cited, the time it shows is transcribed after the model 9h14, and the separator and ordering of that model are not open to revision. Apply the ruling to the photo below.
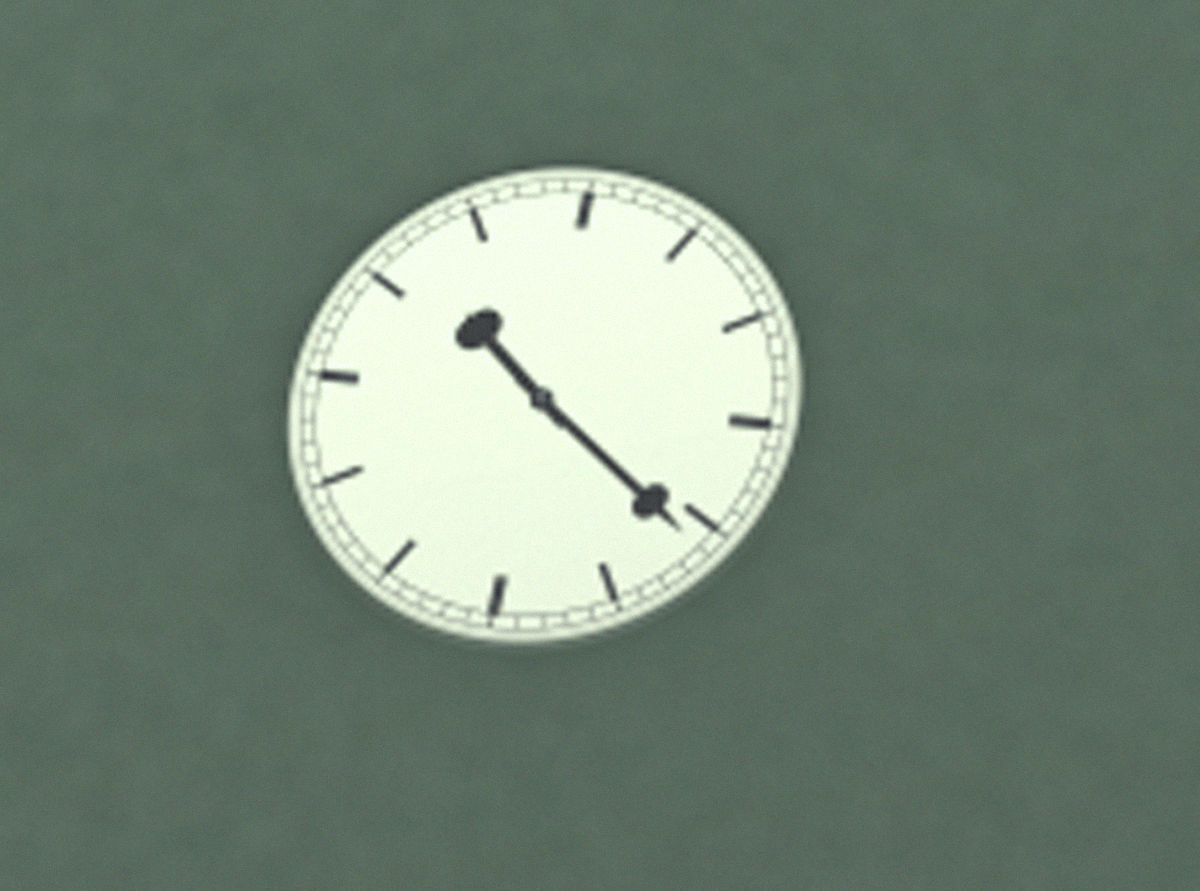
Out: 10h21
